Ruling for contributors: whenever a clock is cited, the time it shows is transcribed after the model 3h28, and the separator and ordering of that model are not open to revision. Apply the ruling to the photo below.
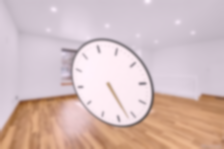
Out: 5h27
